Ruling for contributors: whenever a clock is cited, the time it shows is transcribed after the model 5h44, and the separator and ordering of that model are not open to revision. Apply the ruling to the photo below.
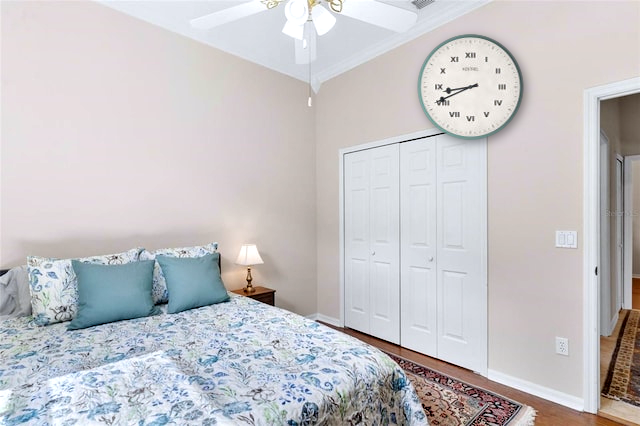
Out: 8h41
